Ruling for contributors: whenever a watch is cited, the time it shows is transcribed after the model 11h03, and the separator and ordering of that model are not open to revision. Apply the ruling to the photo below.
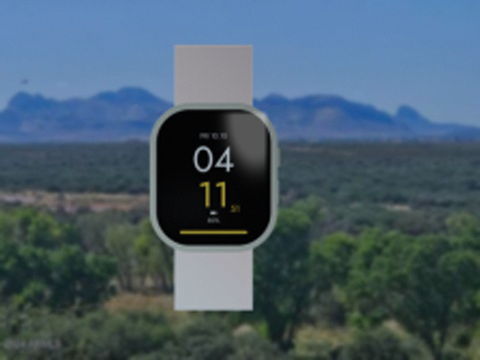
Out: 4h11
